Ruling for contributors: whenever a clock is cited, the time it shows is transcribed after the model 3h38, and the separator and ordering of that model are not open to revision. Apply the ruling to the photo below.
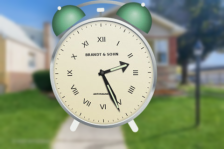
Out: 2h26
